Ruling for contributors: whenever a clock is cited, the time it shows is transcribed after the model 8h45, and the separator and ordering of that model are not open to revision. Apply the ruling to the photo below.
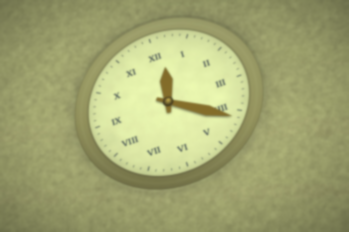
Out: 12h21
